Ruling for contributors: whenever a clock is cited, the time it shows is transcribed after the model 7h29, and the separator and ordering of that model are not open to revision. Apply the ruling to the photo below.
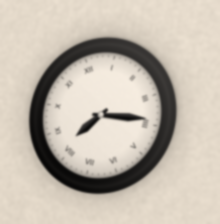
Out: 8h19
